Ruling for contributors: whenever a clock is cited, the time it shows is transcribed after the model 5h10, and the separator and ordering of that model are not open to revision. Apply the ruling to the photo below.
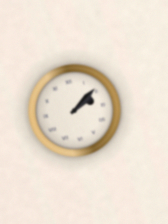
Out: 2h09
